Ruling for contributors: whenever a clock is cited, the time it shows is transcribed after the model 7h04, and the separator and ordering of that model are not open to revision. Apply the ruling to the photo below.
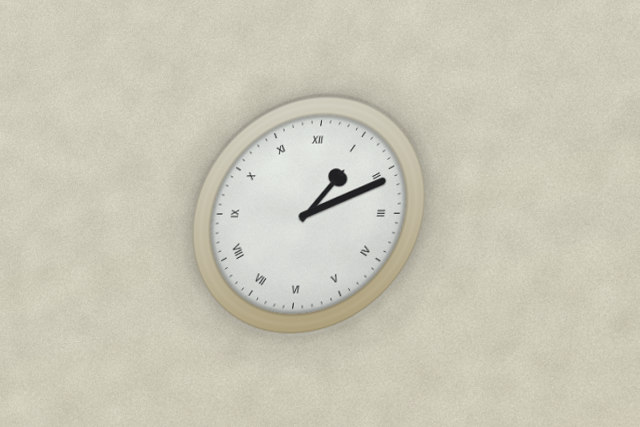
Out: 1h11
